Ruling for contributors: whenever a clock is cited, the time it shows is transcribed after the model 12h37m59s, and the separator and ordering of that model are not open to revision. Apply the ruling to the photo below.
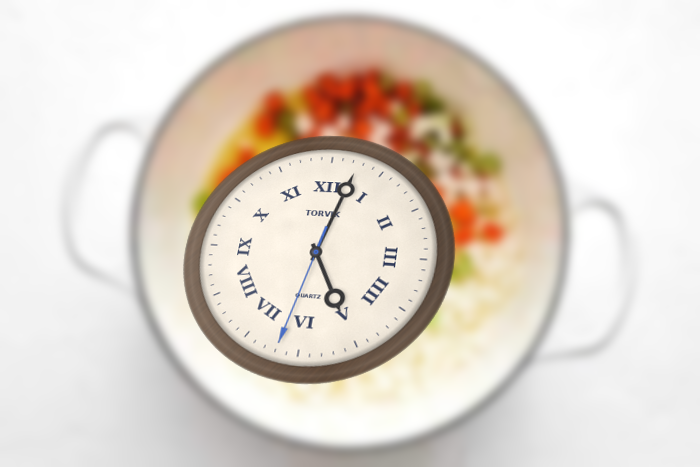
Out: 5h02m32s
